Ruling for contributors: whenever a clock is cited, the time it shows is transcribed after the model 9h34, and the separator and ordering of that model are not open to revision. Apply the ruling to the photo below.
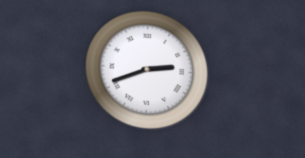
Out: 2h41
